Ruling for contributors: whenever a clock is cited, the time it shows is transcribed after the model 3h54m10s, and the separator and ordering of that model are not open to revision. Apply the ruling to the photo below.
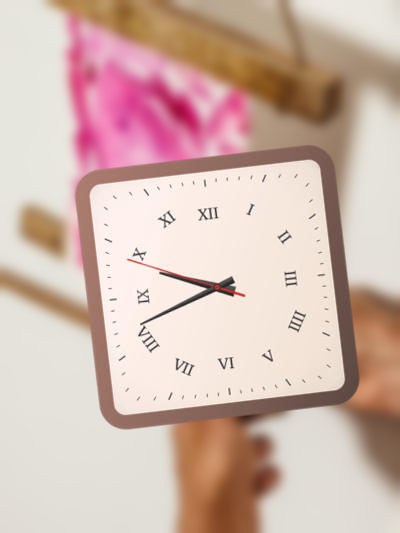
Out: 9h41m49s
